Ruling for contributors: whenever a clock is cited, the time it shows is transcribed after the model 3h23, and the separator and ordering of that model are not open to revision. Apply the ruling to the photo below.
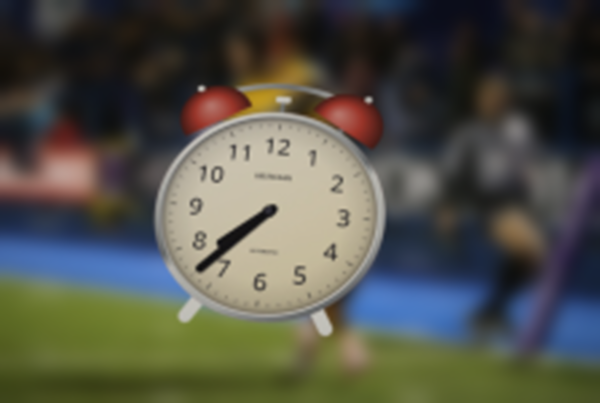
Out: 7h37
